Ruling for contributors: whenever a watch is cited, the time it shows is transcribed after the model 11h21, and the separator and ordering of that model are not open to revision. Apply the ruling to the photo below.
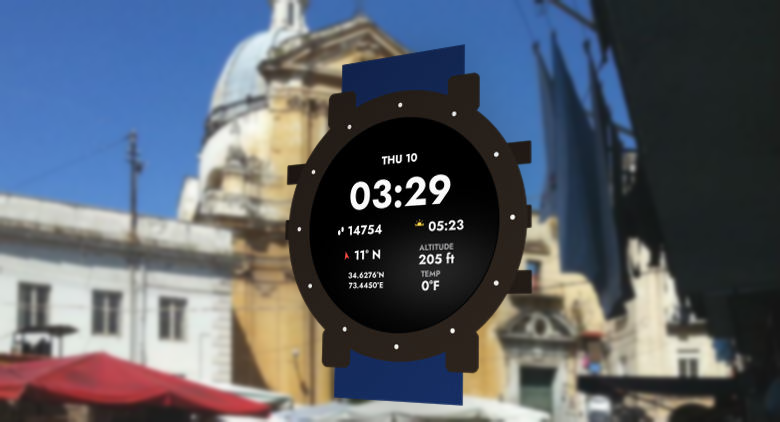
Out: 3h29
